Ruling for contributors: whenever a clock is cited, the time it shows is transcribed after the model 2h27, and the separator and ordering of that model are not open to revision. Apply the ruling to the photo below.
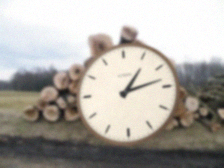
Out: 1h13
